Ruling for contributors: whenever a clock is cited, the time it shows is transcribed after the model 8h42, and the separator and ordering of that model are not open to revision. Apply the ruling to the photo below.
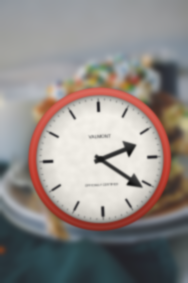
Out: 2h21
